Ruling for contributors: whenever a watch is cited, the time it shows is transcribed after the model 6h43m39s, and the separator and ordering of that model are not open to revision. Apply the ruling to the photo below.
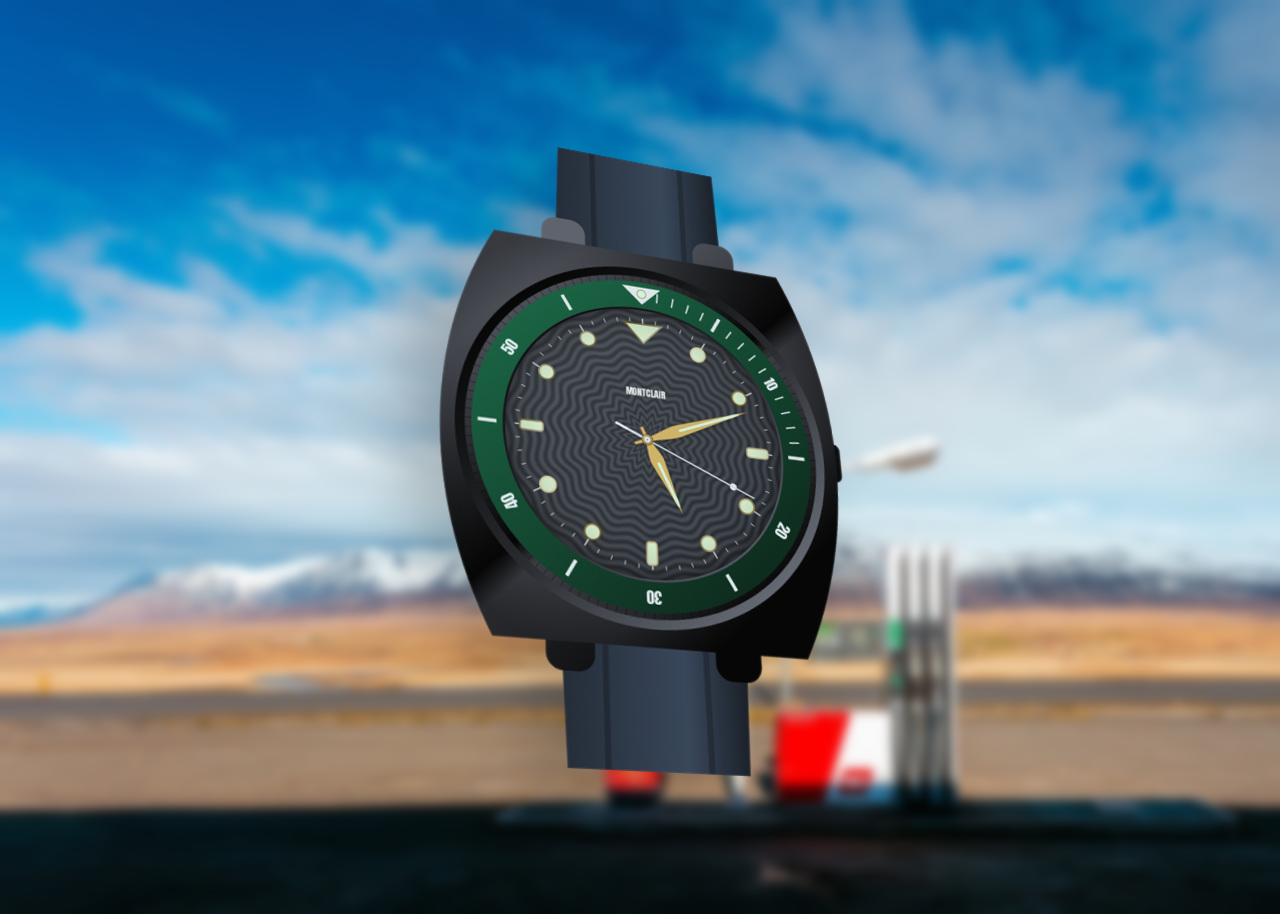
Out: 5h11m19s
